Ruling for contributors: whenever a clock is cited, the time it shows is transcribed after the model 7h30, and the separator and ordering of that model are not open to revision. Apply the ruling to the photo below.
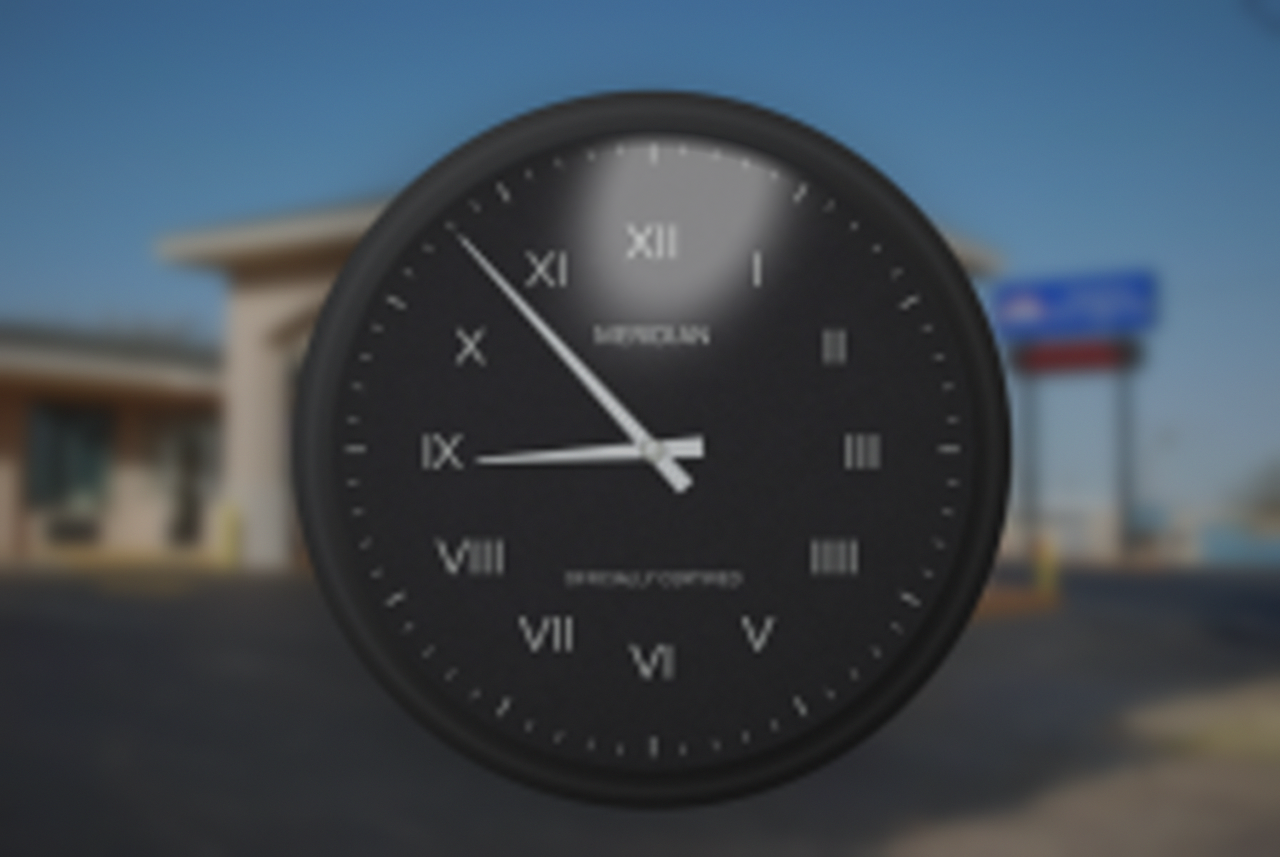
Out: 8h53
